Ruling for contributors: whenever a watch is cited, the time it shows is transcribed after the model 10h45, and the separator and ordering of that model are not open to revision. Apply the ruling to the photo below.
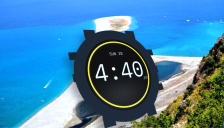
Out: 4h40
